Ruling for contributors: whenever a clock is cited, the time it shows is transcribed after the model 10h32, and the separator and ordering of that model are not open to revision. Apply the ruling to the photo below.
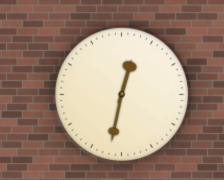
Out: 12h32
